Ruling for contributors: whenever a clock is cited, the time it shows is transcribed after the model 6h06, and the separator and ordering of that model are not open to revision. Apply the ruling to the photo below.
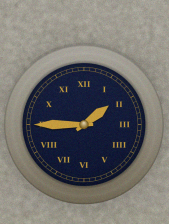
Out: 1h45
